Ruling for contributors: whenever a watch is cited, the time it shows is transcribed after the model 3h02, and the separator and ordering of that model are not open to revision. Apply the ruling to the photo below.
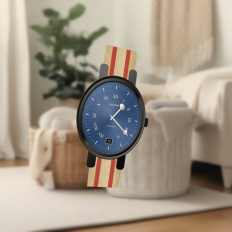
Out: 1h21
